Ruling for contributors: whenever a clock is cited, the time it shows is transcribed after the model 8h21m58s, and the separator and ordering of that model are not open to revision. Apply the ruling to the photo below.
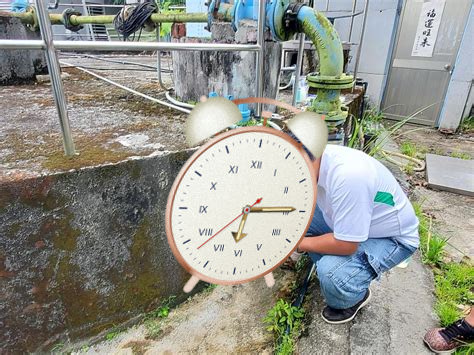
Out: 6h14m38s
